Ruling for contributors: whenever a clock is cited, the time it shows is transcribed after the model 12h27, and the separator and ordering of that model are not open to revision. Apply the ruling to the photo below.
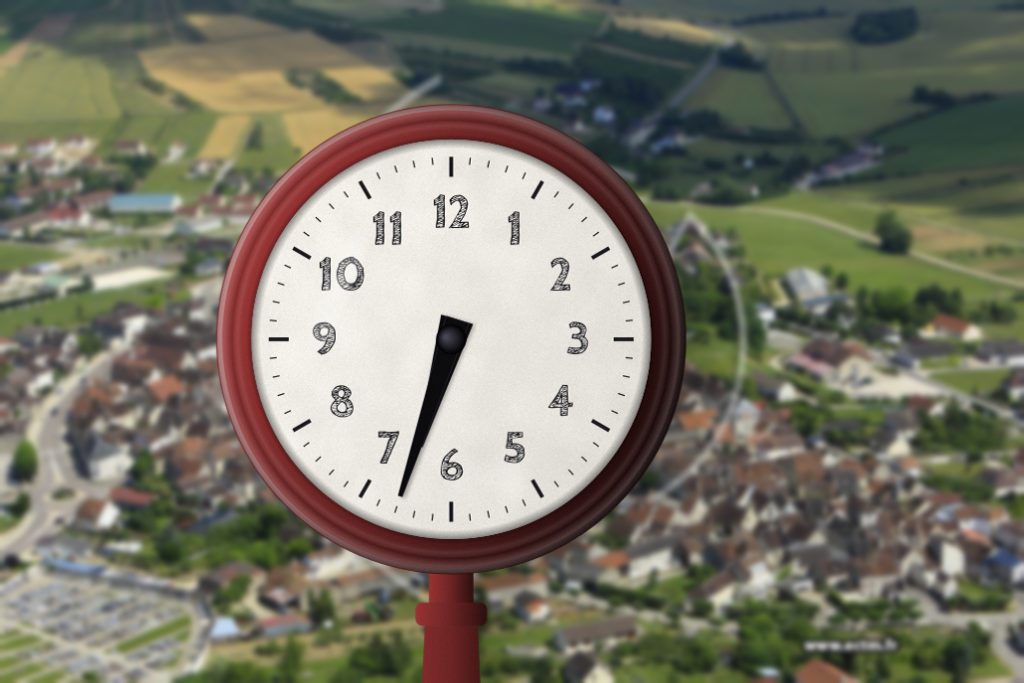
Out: 6h33
